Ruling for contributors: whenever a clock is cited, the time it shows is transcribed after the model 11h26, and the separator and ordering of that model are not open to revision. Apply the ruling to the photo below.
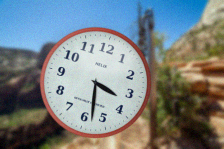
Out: 3h28
